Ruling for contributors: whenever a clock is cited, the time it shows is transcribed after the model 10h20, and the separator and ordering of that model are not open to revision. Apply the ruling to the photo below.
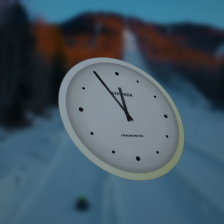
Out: 11h55
